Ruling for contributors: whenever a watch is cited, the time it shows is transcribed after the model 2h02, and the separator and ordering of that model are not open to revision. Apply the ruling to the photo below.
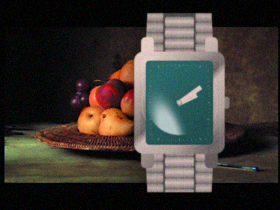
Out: 2h09
